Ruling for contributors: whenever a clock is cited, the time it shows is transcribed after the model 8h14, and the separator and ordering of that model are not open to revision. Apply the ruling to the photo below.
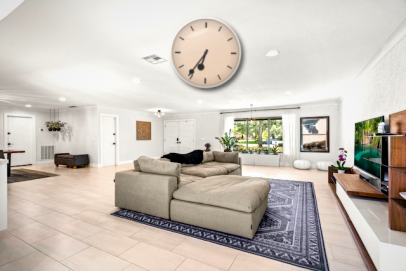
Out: 6h36
